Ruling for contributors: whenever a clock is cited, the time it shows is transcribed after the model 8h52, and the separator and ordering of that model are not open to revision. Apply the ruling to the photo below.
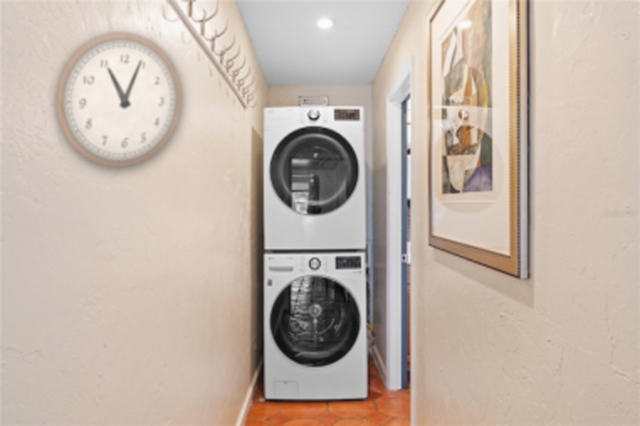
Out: 11h04
